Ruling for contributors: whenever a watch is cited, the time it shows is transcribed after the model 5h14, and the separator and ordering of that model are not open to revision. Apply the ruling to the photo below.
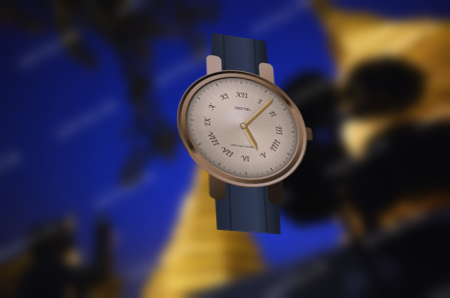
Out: 5h07
